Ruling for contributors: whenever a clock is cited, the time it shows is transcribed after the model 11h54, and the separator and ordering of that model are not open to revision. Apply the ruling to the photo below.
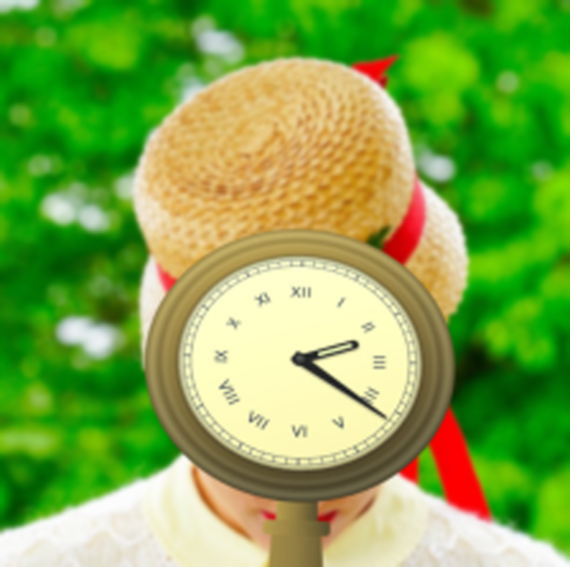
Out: 2h21
